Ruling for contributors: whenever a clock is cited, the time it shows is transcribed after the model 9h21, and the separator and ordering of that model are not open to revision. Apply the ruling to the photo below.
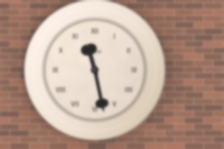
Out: 11h28
